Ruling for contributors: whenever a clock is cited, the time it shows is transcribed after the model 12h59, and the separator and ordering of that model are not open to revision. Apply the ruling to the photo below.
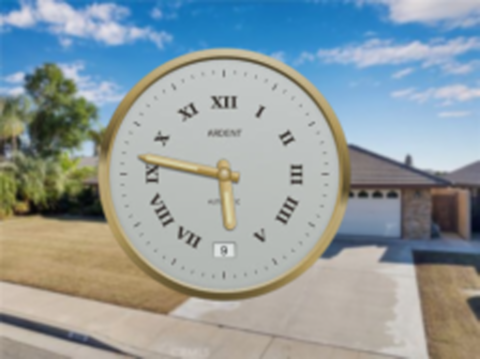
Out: 5h47
